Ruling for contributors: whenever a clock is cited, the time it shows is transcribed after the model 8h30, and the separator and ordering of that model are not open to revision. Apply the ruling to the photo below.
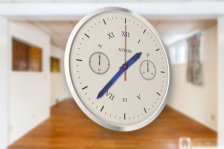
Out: 1h37
